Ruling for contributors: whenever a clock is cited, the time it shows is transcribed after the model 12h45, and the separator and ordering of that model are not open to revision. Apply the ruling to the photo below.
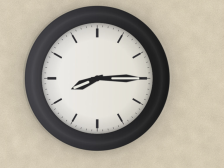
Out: 8h15
